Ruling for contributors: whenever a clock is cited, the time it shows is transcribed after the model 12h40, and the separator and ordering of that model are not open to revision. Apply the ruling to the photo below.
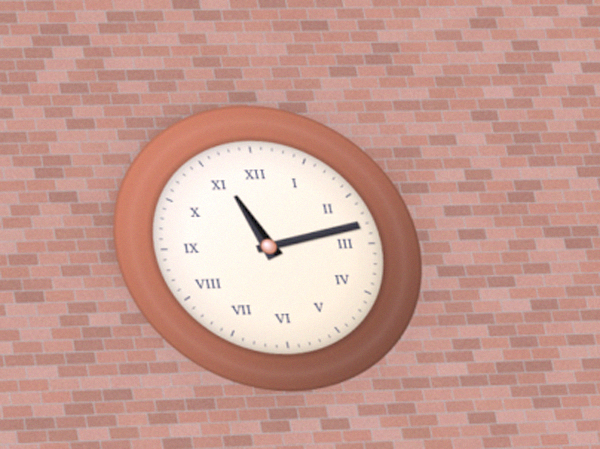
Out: 11h13
